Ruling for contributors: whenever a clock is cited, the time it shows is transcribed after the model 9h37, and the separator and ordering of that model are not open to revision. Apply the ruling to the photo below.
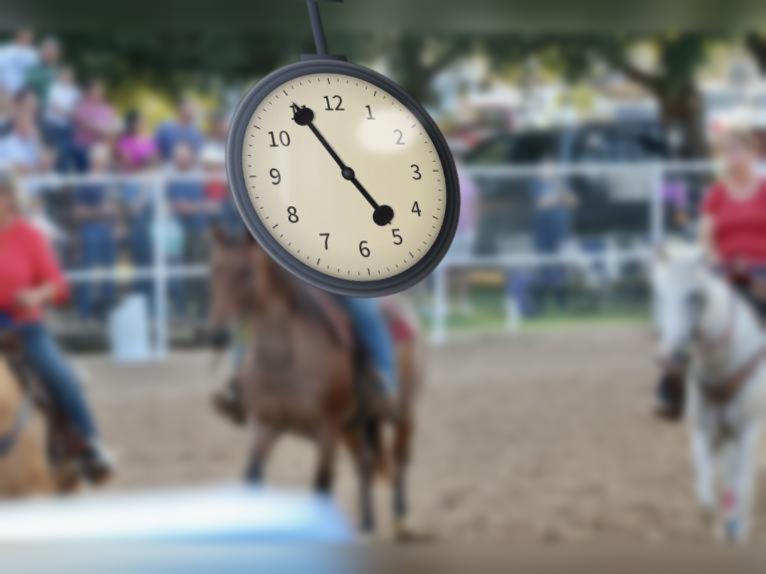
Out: 4h55
